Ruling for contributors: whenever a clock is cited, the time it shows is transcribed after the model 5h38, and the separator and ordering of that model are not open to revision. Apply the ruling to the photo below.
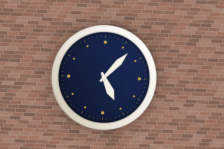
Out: 5h07
